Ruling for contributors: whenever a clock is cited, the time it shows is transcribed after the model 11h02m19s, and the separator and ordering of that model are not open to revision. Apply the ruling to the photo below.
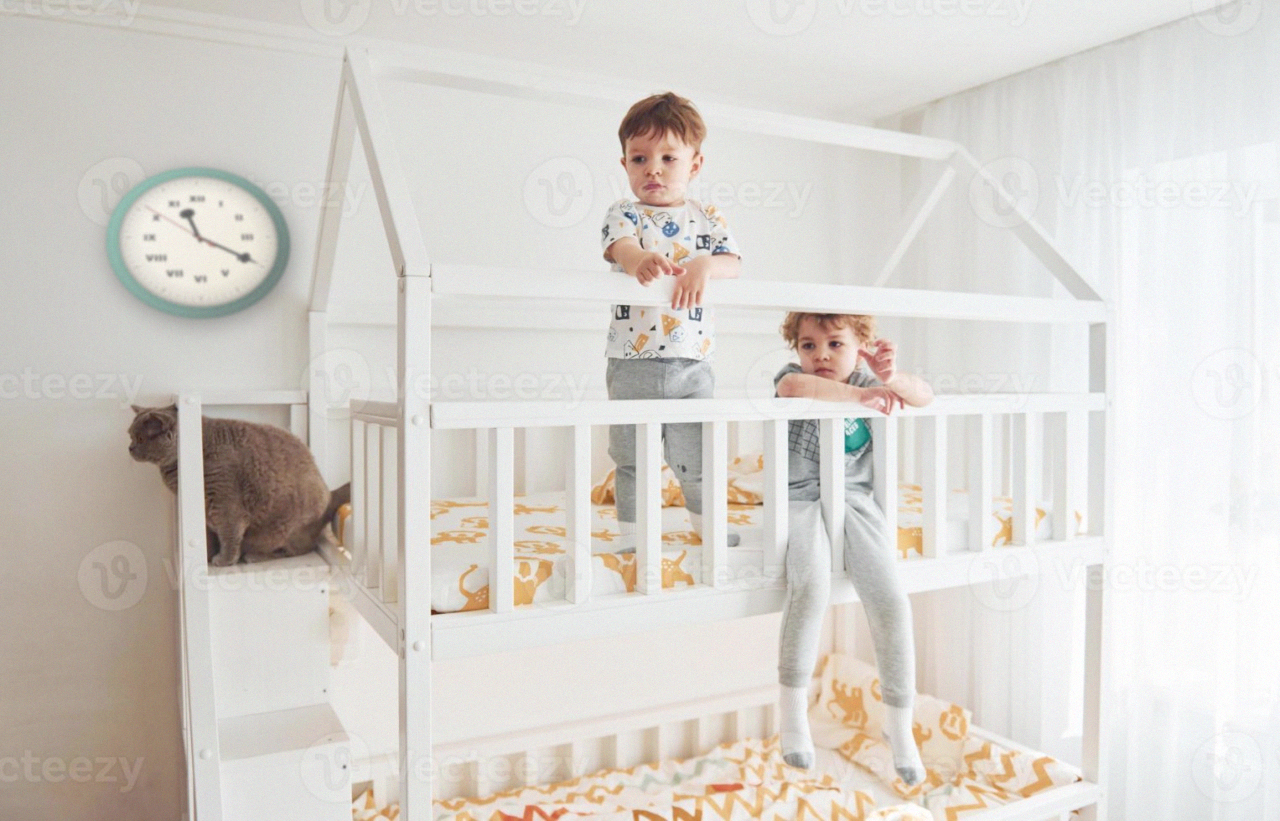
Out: 11h19m51s
